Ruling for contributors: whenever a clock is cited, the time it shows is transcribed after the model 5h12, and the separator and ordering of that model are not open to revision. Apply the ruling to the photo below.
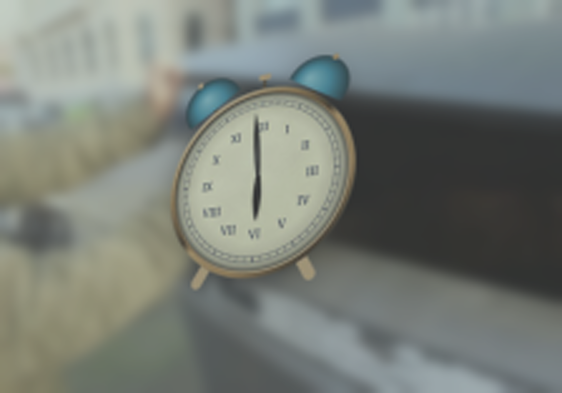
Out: 5h59
